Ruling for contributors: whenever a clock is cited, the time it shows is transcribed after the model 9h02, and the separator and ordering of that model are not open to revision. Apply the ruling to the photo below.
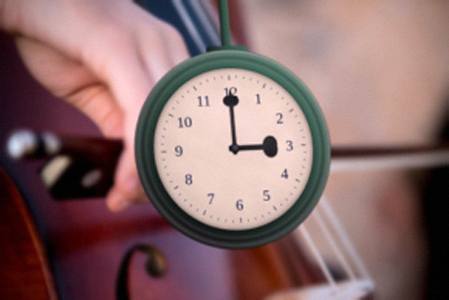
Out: 3h00
